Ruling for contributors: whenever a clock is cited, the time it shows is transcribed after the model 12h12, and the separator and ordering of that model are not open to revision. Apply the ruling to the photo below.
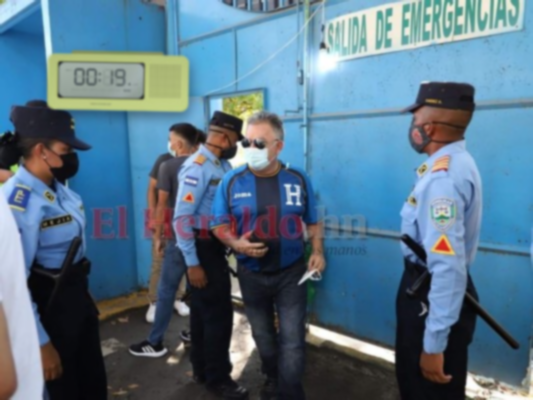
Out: 0h19
